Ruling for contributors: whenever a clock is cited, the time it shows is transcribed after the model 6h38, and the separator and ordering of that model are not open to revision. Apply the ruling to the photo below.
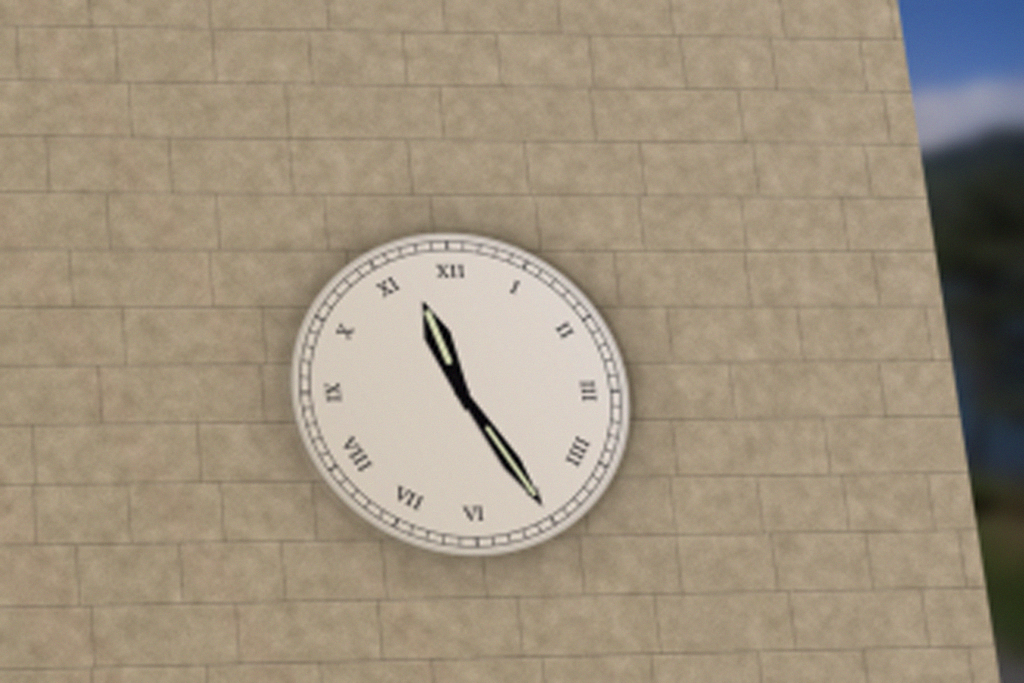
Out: 11h25
